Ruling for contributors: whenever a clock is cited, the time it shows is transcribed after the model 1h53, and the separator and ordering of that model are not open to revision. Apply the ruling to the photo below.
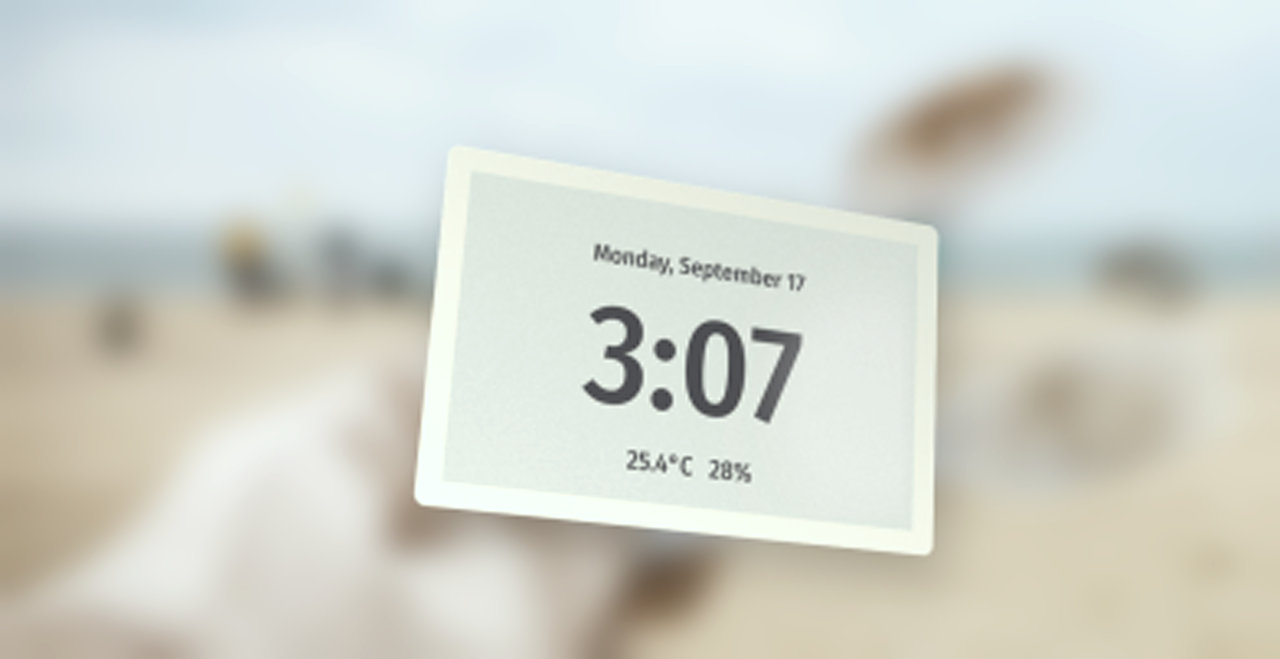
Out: 3h07
